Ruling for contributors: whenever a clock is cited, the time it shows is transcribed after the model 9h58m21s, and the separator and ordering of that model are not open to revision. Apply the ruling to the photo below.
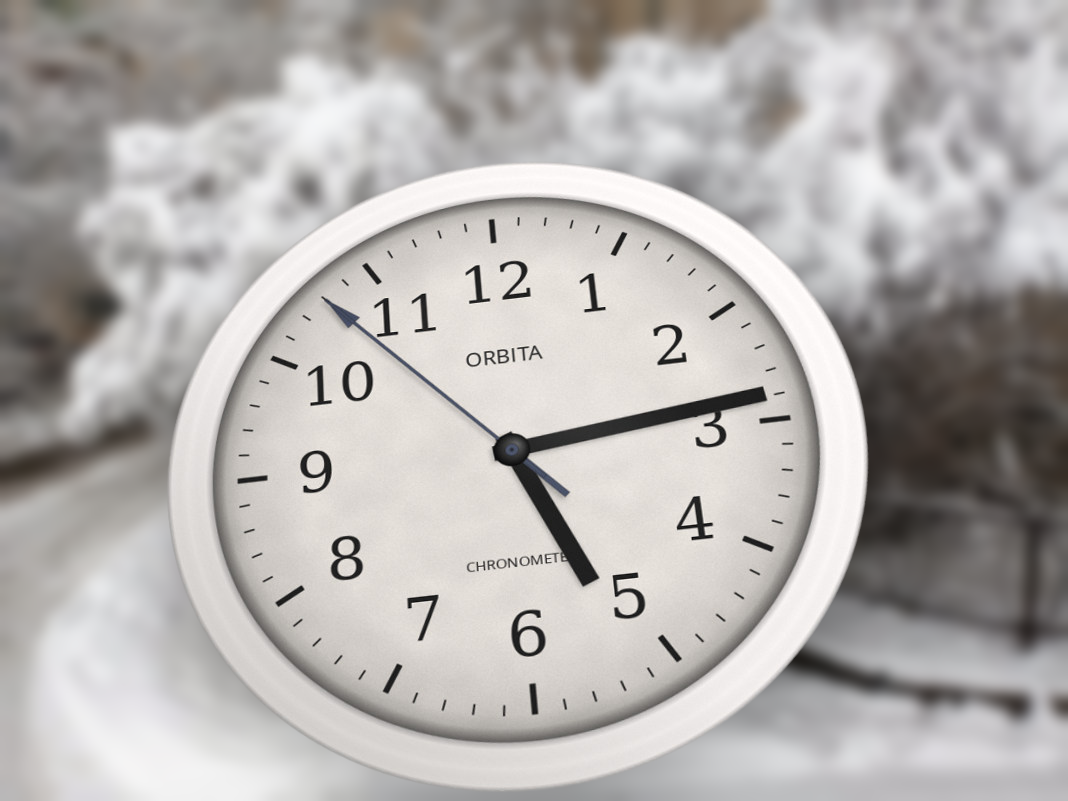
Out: 5h13m53s
